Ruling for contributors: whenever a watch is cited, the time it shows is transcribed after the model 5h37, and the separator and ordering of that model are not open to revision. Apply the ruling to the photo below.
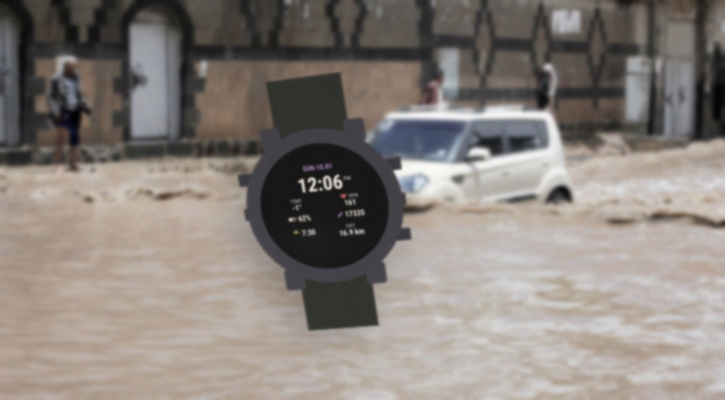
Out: 12h06
